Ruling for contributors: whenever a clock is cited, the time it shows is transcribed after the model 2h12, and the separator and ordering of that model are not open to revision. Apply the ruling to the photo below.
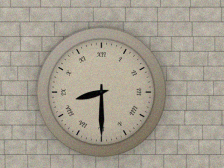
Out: 8h30
